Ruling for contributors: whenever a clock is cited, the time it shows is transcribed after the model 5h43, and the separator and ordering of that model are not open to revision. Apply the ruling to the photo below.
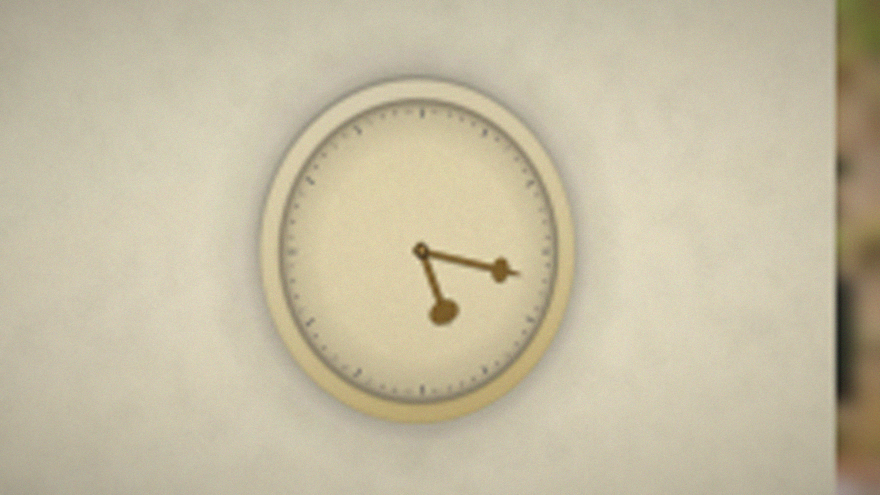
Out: 5h17
